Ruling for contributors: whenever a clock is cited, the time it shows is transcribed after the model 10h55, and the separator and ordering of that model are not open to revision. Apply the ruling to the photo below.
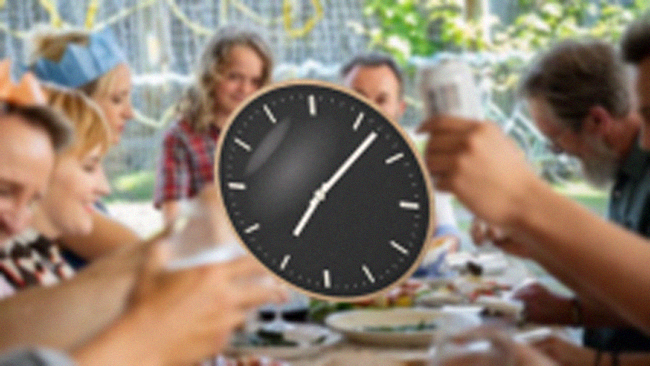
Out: 7h07
